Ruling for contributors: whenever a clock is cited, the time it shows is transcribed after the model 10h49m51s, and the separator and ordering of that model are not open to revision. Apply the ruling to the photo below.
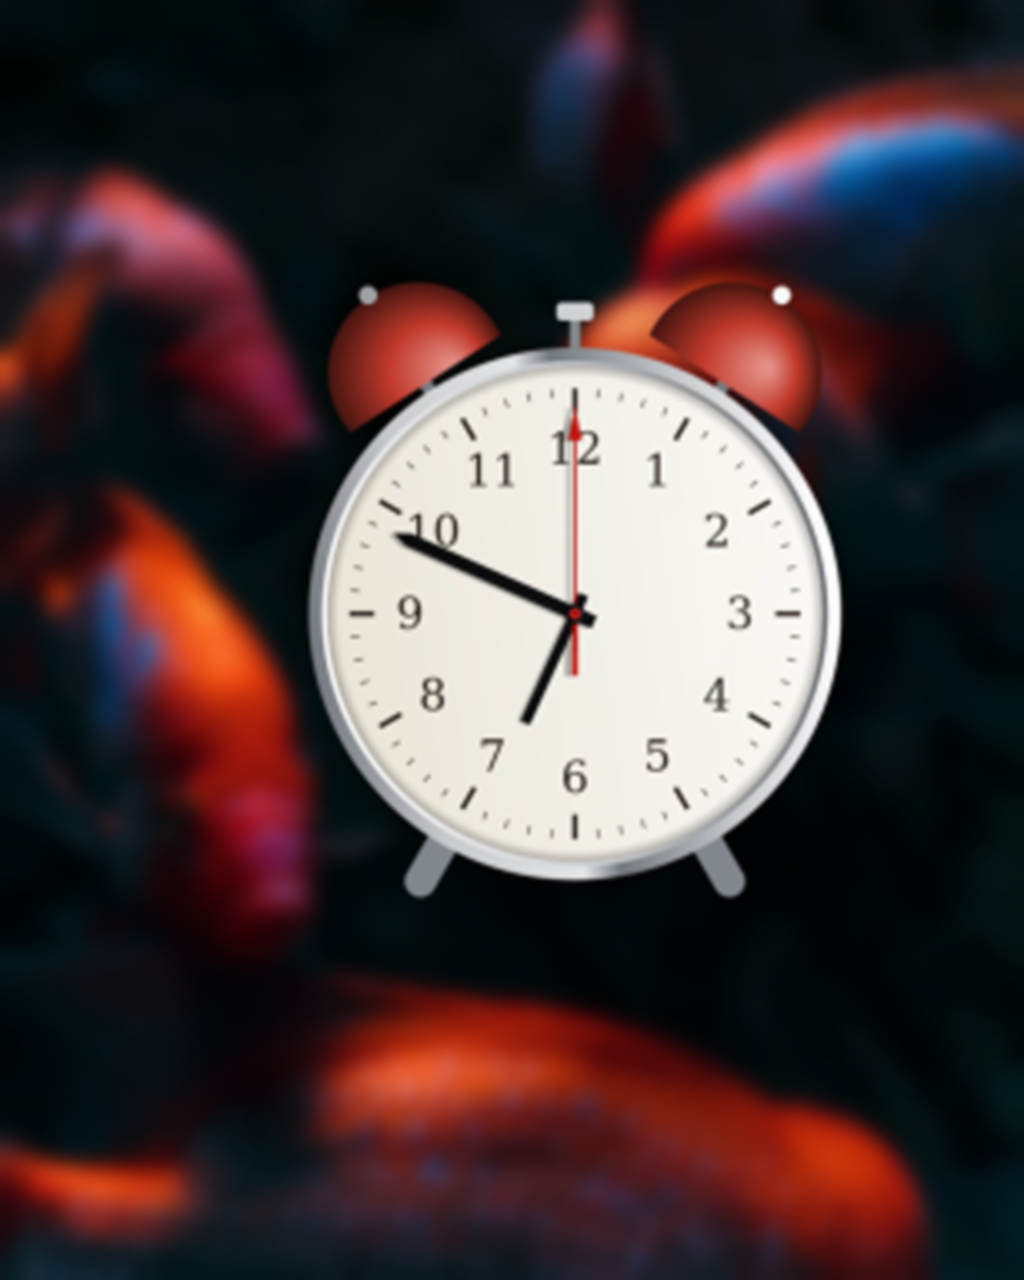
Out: 6h49m00s
